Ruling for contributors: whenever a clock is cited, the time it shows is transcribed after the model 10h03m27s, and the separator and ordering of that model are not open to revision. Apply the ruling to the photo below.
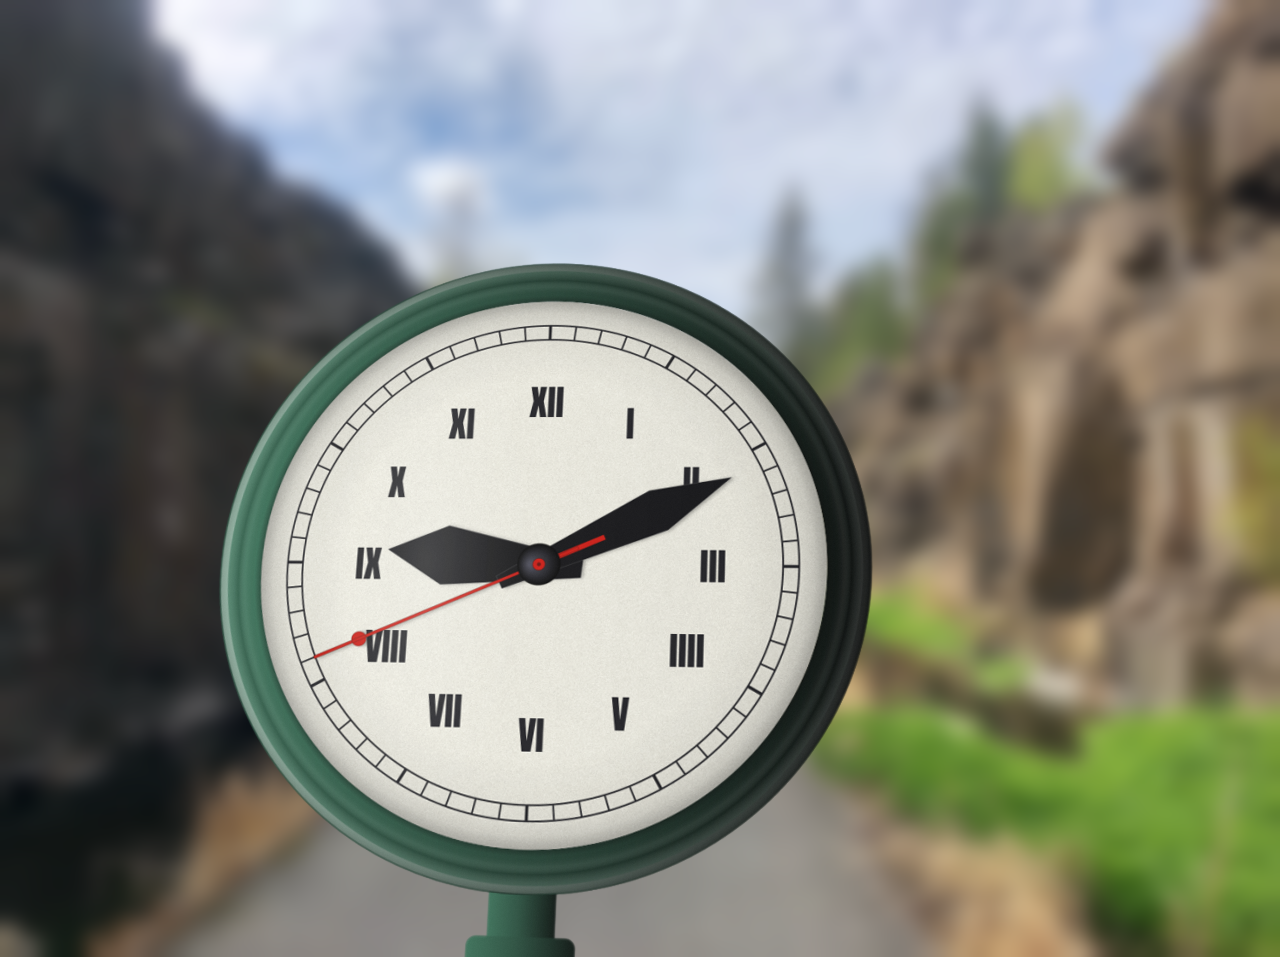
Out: 9h10m41s
